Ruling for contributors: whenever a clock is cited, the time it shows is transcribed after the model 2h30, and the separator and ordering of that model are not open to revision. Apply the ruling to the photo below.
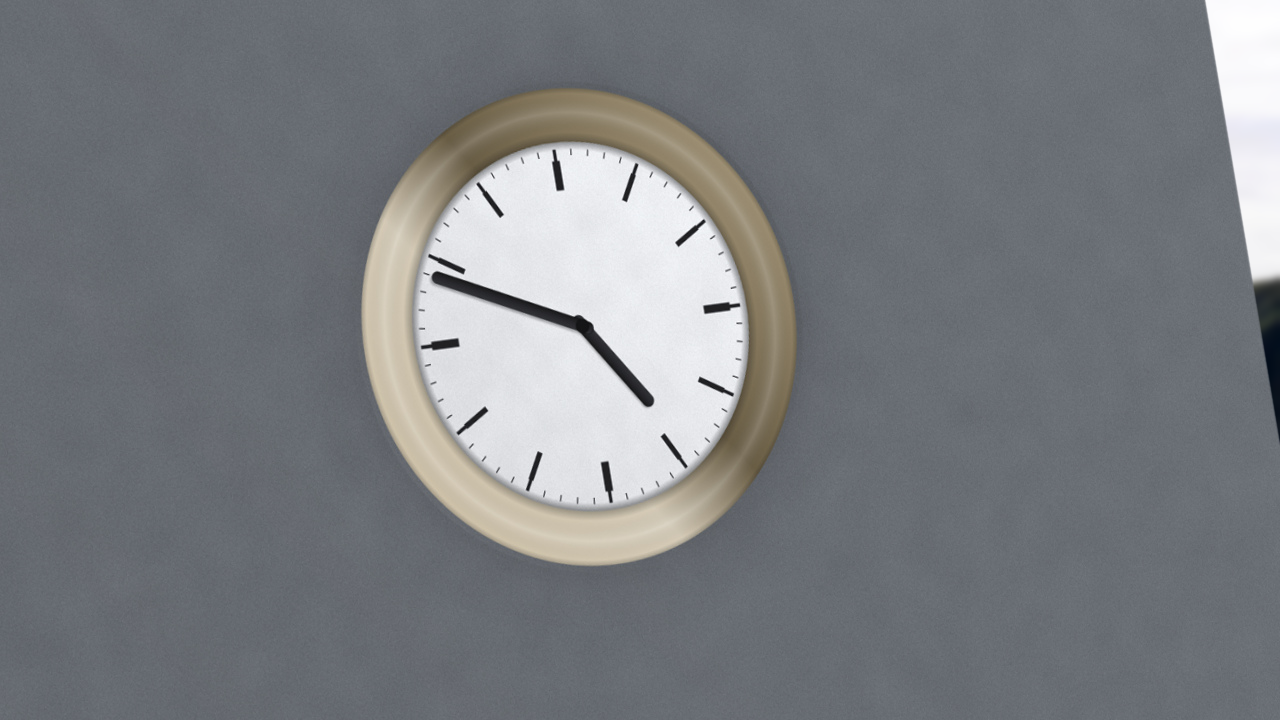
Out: 4h49
